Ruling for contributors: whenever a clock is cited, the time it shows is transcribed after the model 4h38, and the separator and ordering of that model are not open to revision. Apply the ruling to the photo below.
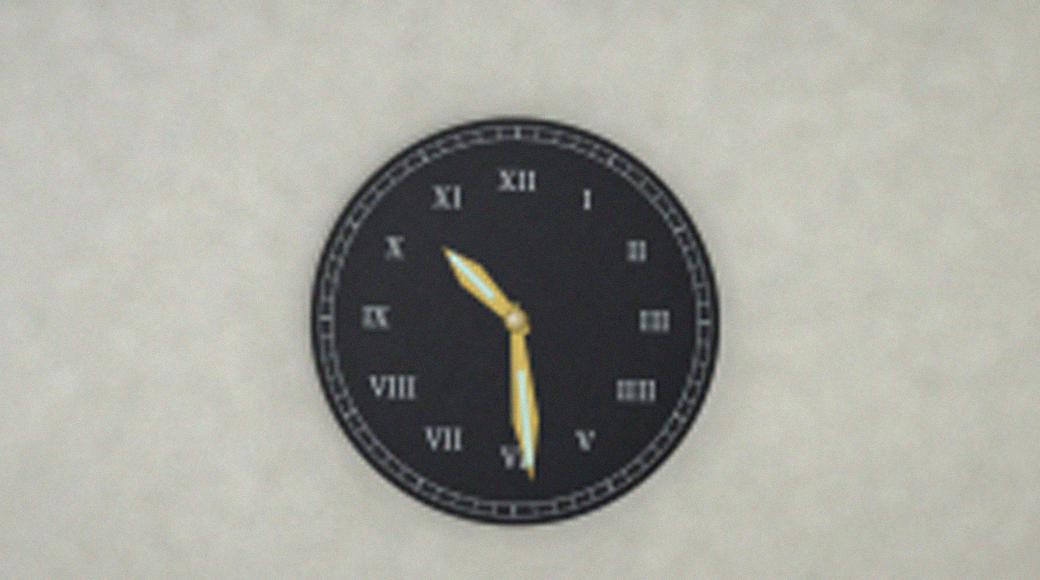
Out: 10h29
